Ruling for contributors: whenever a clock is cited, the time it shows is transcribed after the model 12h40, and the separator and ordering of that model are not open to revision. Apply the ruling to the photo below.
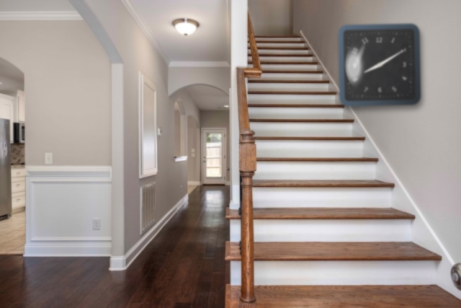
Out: 8h10
